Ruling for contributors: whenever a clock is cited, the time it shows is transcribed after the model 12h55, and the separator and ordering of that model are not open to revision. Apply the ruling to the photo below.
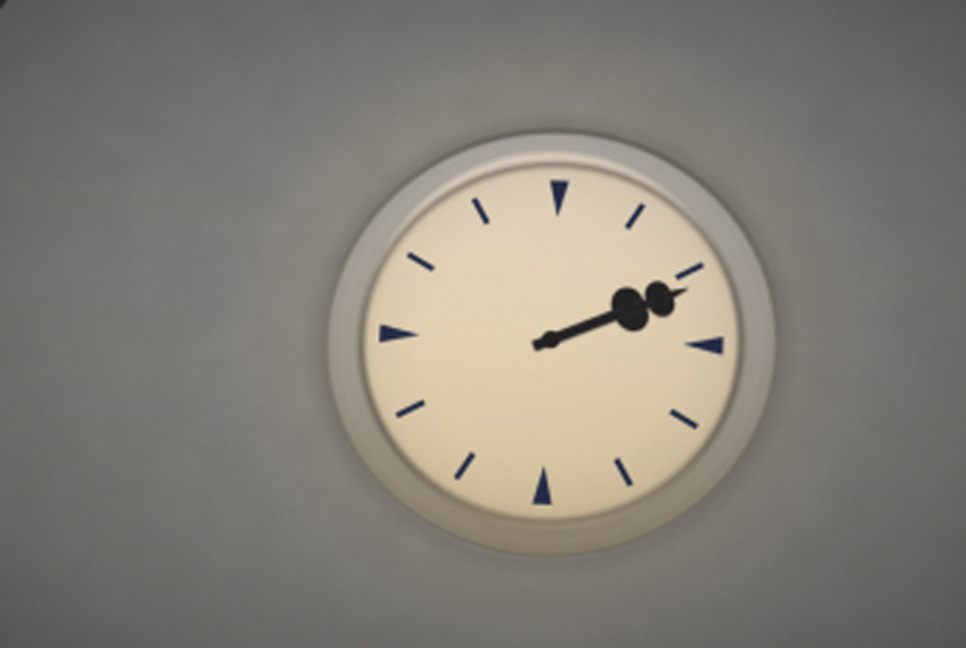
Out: 2h11
